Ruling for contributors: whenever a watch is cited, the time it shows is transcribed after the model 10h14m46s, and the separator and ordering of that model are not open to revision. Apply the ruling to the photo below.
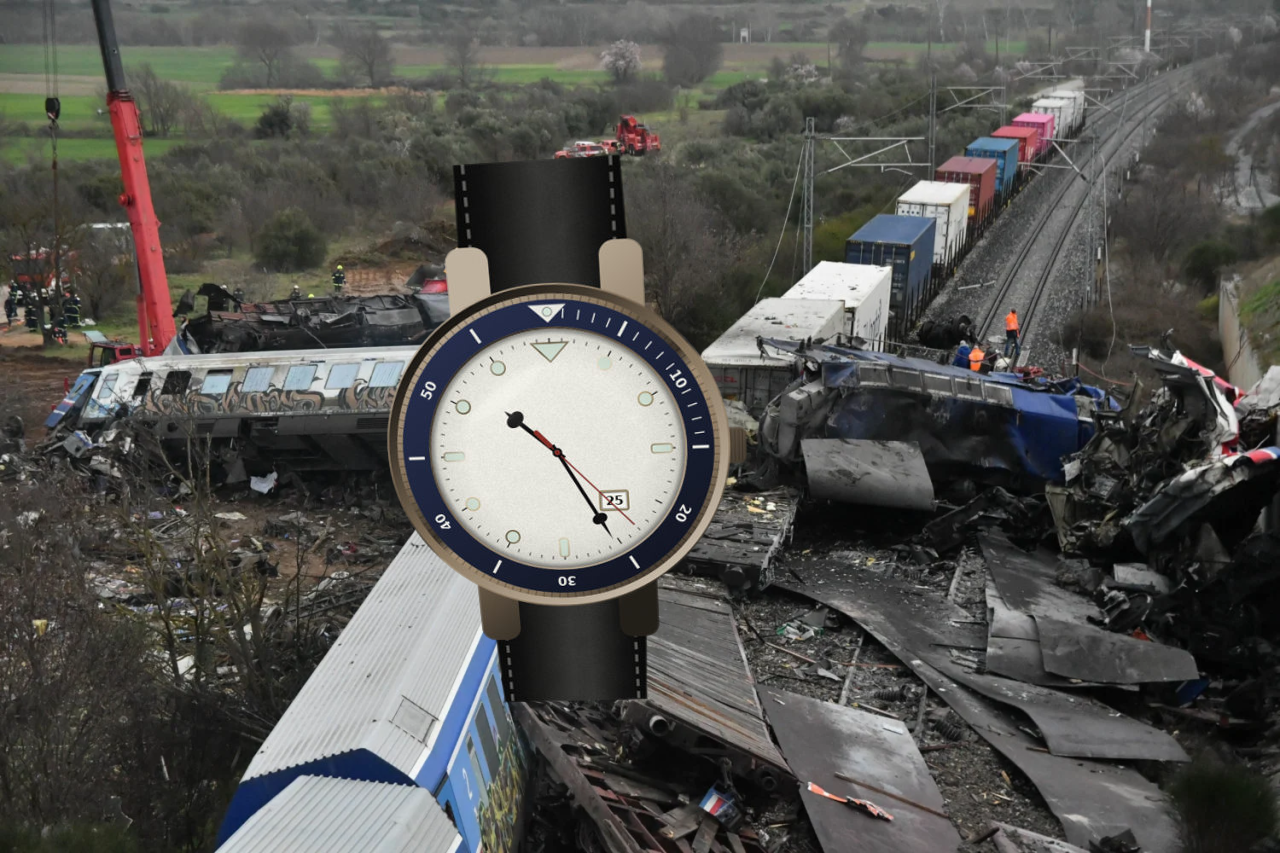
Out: 10h25m23s
